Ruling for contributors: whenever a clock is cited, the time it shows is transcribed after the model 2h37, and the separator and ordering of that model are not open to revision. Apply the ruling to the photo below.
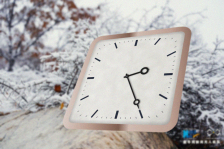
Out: 2h25
